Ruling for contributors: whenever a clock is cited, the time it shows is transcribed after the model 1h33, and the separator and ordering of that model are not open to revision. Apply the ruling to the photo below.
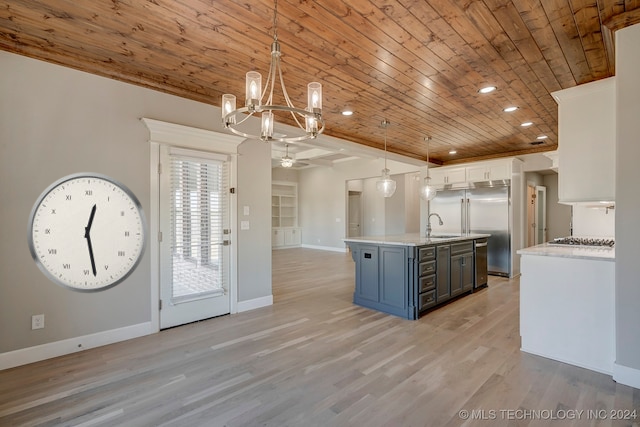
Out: 12h28
